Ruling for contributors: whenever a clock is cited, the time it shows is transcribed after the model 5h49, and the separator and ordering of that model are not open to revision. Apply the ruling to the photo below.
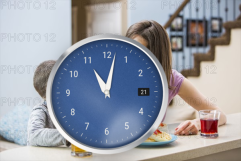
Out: 11h02
